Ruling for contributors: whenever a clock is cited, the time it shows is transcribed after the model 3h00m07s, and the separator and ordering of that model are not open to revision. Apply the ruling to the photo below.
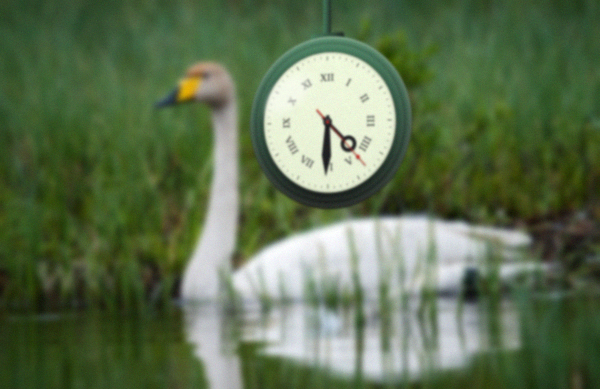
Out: 4h30m23s
